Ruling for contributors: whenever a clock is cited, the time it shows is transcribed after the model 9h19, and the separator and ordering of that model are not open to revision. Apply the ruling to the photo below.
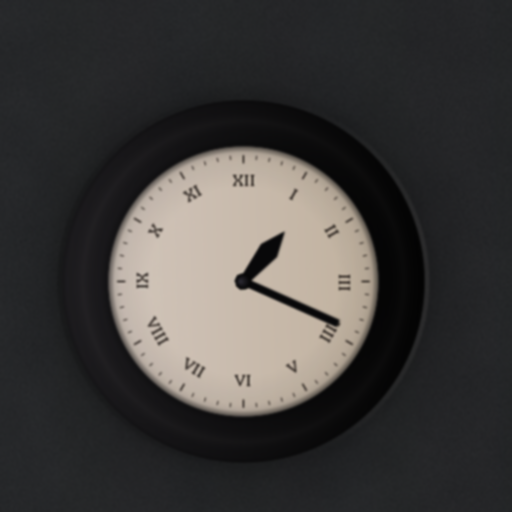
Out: 1h19
